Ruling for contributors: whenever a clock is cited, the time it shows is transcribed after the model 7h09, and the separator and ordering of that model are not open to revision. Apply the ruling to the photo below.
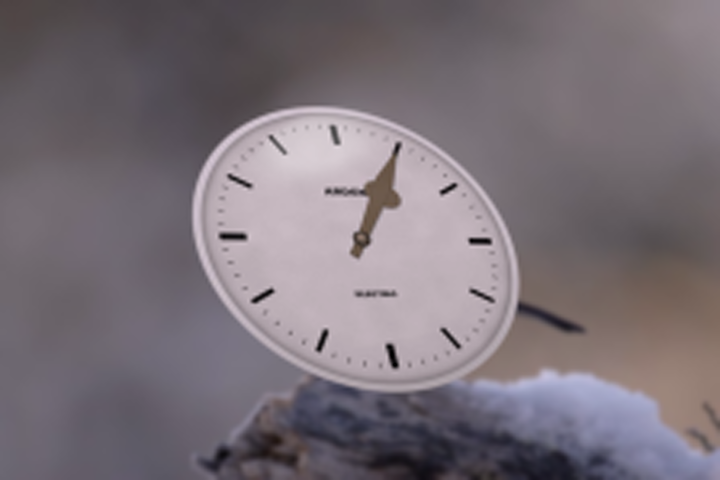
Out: 1h05
